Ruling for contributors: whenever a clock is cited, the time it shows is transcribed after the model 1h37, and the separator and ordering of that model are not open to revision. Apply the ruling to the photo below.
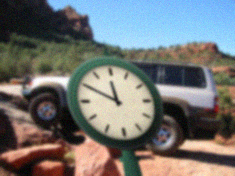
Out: 11h50
